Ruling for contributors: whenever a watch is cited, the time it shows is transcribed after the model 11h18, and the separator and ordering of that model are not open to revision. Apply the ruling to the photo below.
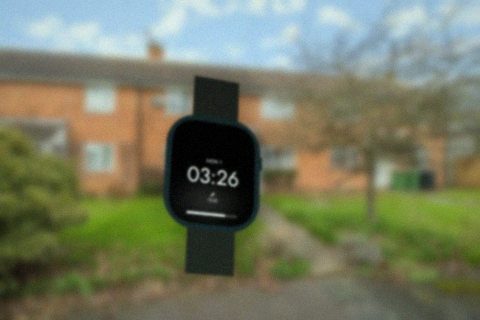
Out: 3h26
